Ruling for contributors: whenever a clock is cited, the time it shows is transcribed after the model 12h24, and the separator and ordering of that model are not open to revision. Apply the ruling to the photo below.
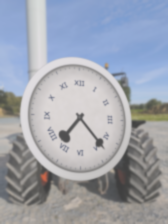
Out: 7h23
